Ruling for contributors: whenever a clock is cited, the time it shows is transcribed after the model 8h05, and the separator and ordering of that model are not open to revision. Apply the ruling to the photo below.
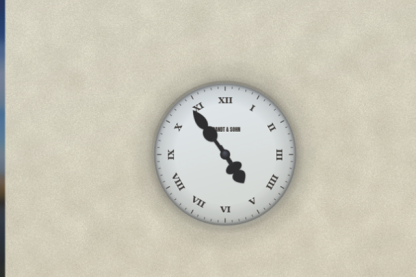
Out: 4h54
